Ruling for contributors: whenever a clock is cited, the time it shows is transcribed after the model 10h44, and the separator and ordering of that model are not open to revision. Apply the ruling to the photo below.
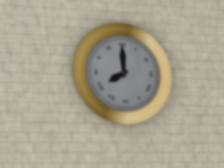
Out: 8h00
